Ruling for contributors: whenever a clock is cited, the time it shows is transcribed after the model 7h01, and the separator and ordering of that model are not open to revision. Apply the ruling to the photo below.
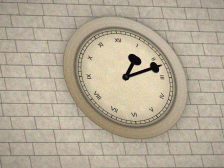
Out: 1h12
